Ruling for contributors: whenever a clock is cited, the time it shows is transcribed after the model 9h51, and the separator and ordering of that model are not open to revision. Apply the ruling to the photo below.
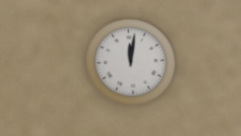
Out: 12h02
